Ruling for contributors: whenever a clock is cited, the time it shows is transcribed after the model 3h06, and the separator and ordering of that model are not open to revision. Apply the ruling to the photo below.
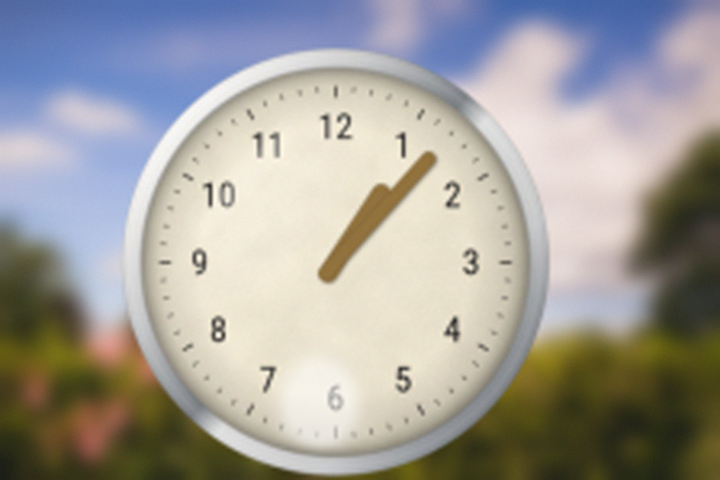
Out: 1h07
